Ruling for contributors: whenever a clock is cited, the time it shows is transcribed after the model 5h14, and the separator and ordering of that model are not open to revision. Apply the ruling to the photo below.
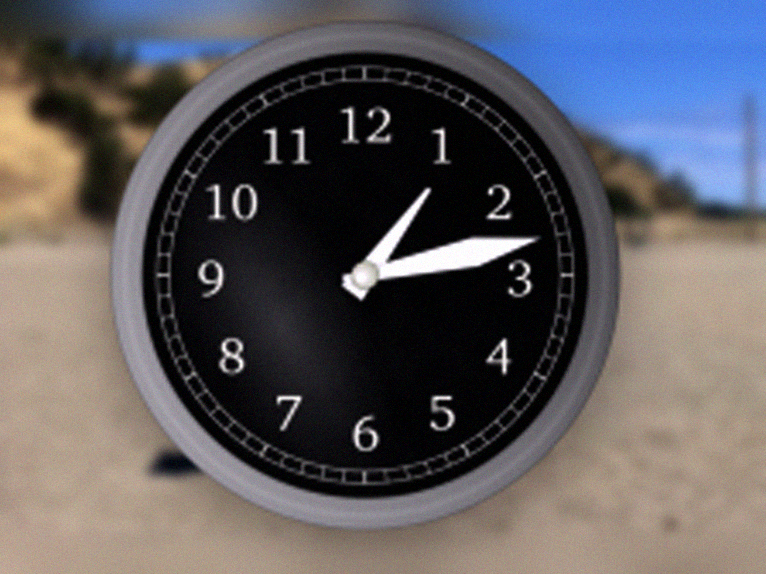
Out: 1h13
